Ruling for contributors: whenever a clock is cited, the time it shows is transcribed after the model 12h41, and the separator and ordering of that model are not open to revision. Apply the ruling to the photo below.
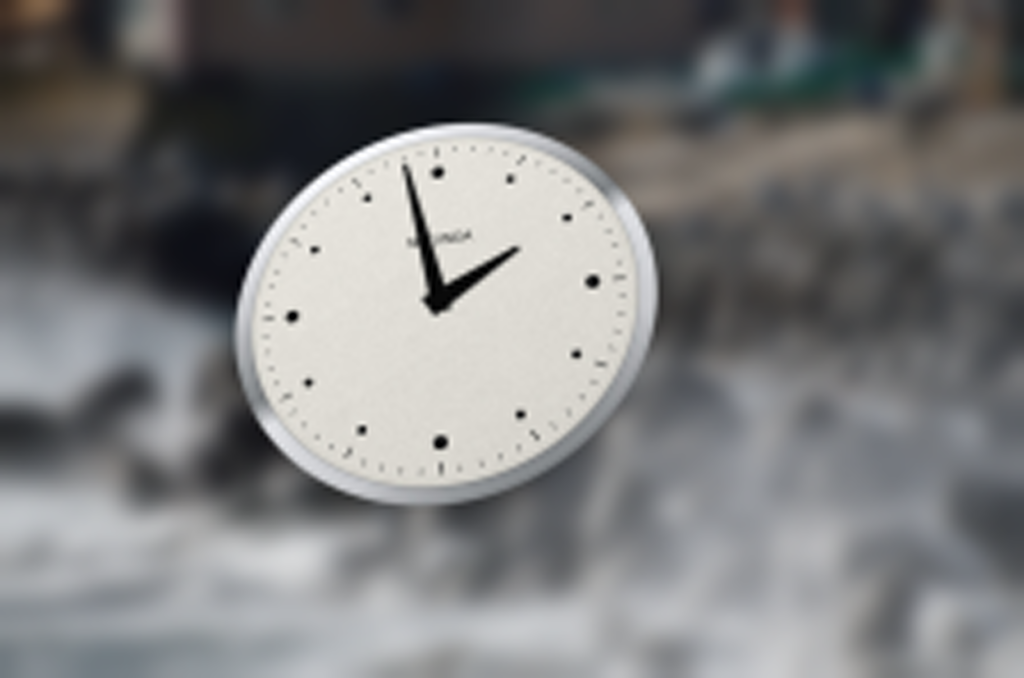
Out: 1h58
